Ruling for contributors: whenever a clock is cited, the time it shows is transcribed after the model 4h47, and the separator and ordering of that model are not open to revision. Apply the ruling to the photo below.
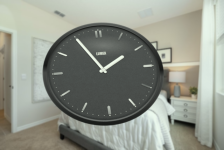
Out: 1h55
